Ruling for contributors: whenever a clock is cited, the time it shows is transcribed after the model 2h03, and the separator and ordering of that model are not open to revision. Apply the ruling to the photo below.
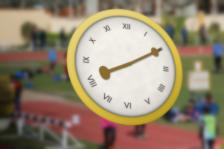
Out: 8h10
